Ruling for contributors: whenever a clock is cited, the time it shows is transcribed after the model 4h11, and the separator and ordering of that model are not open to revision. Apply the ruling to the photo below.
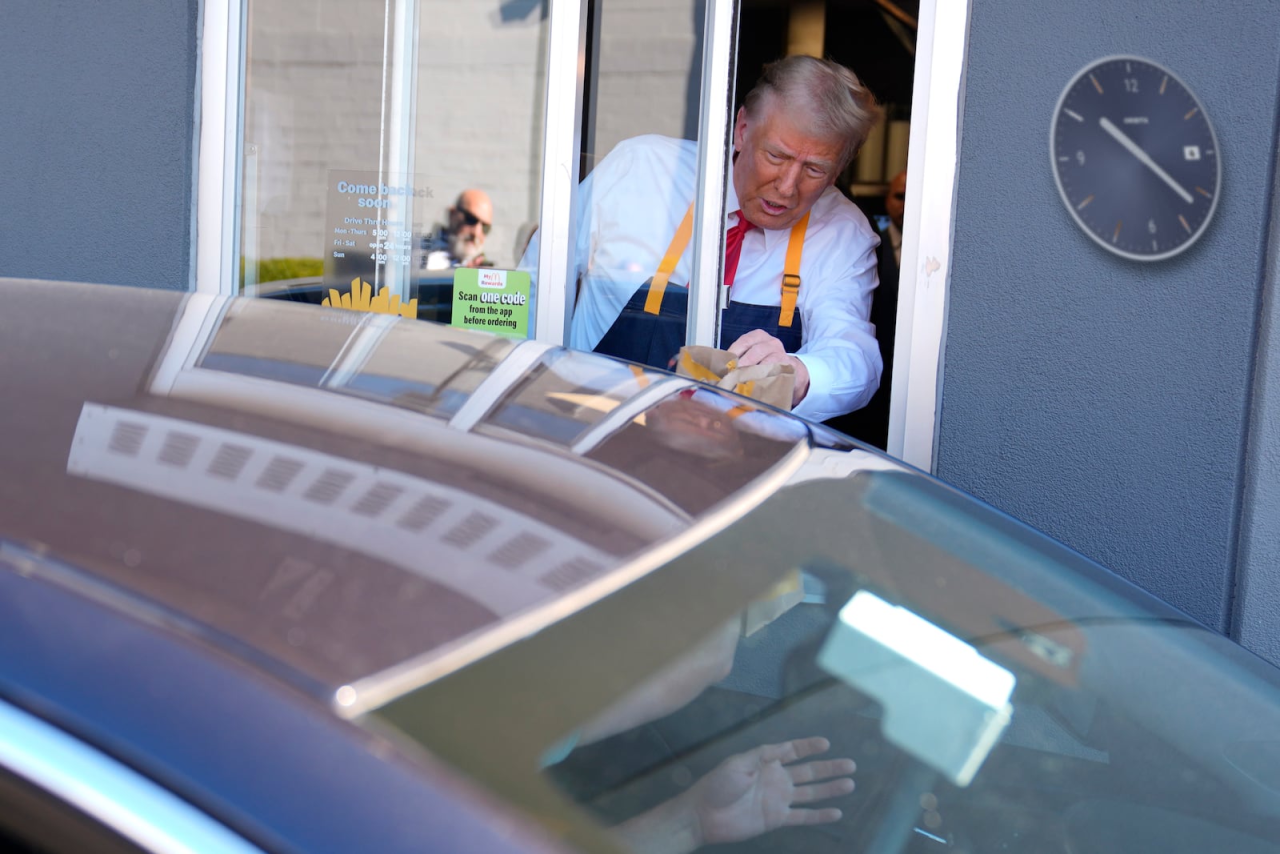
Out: 10h22
